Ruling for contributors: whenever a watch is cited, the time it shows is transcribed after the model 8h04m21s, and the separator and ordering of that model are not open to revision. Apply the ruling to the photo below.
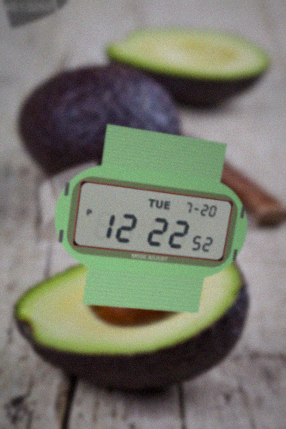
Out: 12h22m52s
